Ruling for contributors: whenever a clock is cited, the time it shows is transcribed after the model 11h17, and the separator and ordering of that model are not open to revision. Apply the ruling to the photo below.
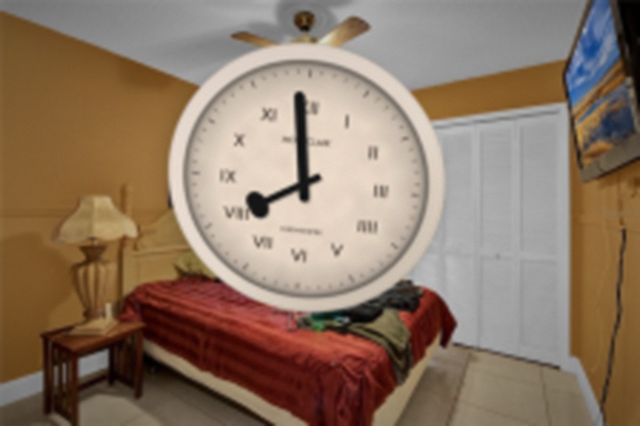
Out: 7h59
